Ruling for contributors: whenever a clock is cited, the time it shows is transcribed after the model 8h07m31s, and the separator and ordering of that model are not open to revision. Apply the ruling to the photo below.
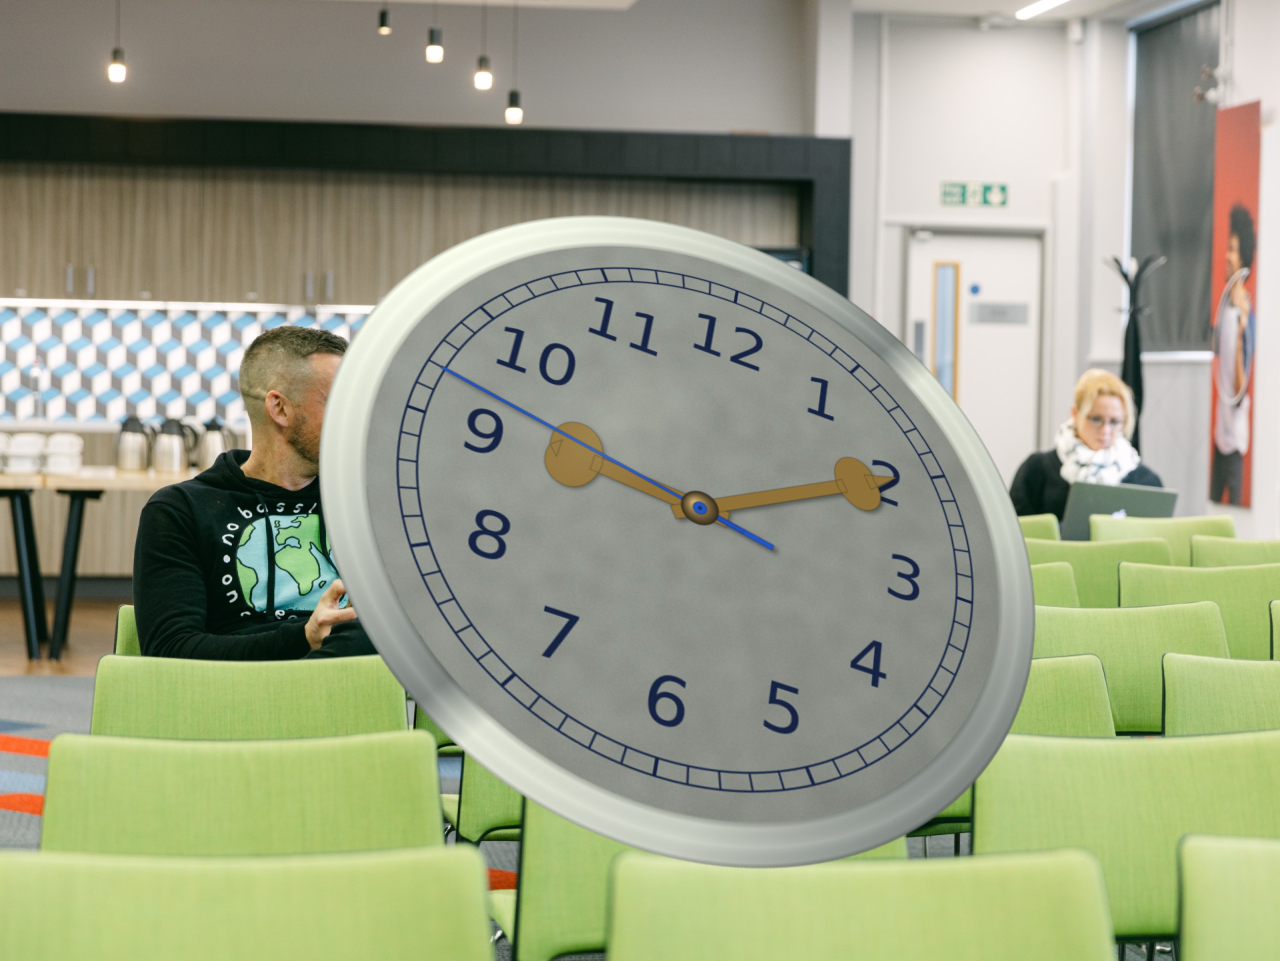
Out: 9h09m47s
